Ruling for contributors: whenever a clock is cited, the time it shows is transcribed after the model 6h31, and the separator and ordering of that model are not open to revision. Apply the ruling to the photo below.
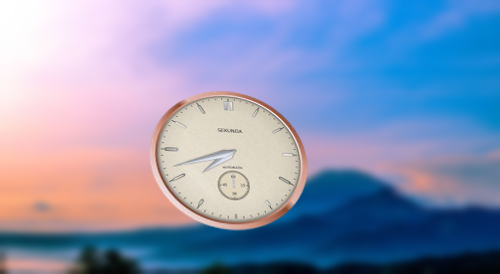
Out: 7h42
